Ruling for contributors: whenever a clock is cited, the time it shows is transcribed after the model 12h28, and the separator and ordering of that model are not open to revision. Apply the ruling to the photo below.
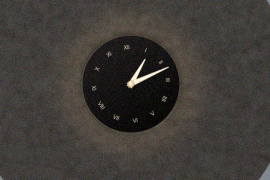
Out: 1h12
